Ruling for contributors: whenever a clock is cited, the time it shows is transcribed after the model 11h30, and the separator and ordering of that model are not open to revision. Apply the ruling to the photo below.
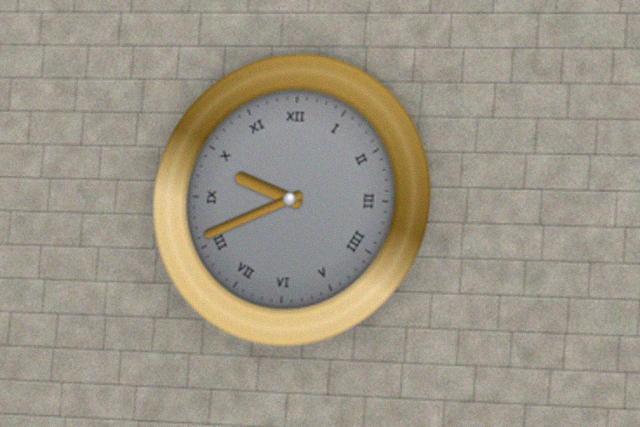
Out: 9h41
